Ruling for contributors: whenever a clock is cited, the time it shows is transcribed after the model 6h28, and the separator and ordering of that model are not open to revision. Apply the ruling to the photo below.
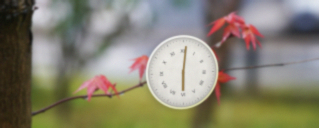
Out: 6h01
